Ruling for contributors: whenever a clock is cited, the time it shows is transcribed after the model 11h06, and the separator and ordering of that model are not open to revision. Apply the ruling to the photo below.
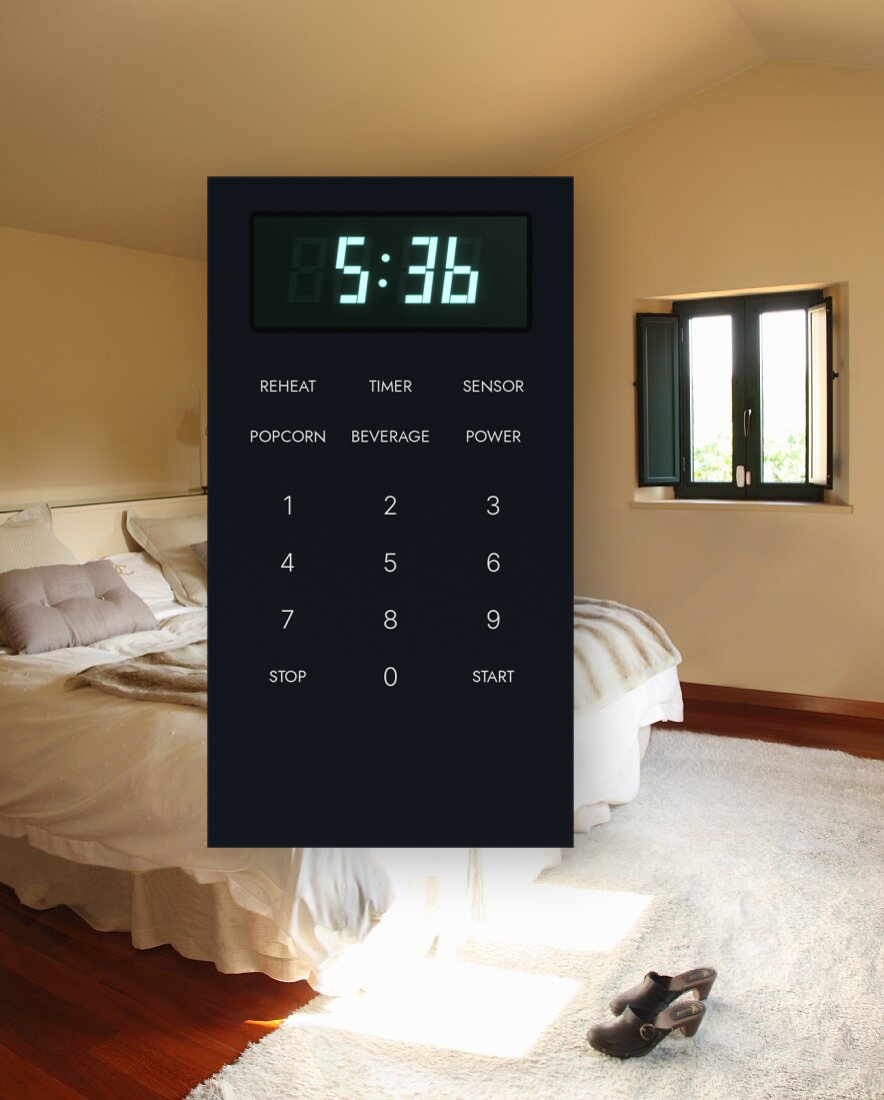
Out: 5h36
